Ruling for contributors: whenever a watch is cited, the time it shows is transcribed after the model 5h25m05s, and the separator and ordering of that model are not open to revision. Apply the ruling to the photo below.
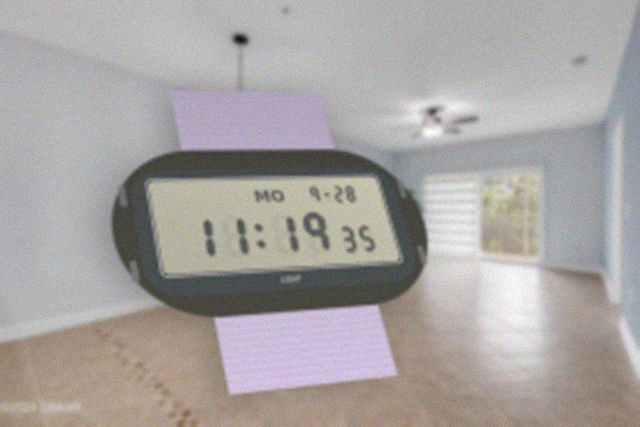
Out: 11h19m35s
